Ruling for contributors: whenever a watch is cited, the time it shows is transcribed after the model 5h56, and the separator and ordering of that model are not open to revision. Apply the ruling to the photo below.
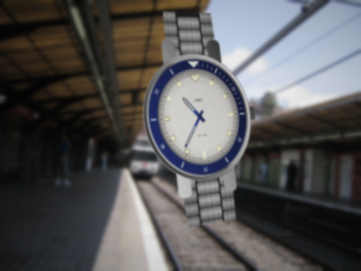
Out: 10h36
